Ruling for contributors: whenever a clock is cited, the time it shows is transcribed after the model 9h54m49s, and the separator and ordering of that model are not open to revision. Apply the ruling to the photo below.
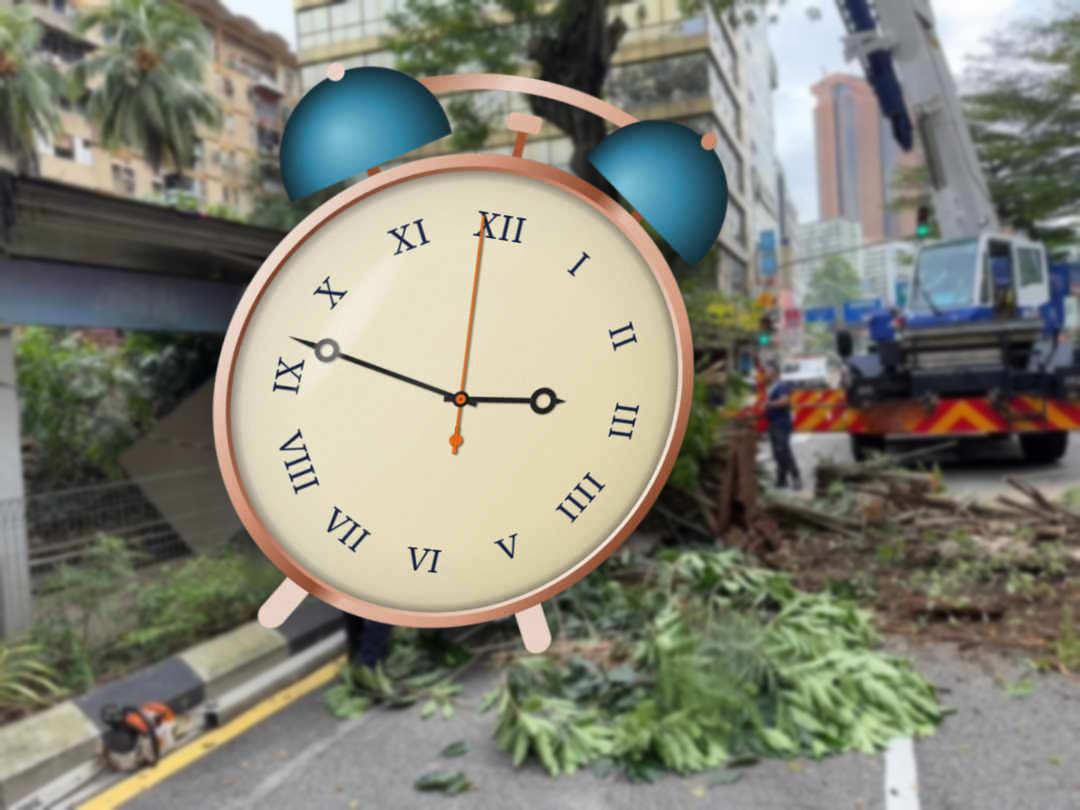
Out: 2h46m59s
